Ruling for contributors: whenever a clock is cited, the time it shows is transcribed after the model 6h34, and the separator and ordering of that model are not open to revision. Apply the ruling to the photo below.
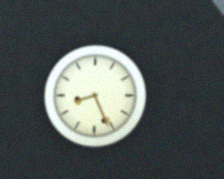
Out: 8h26
